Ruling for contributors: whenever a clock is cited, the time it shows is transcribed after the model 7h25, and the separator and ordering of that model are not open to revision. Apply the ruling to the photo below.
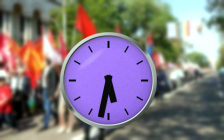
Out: 5h32
